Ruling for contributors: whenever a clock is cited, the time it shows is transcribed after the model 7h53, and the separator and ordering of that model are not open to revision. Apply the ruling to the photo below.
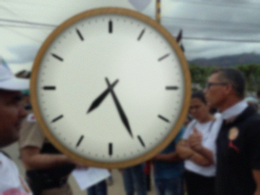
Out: 7h26
